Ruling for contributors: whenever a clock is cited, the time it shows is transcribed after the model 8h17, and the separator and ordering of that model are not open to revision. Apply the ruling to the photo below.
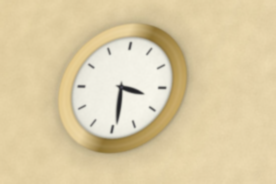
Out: 3h29
